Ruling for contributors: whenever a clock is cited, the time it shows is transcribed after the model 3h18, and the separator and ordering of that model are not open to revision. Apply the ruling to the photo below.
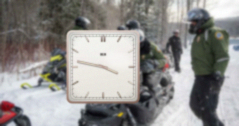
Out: 3h47
